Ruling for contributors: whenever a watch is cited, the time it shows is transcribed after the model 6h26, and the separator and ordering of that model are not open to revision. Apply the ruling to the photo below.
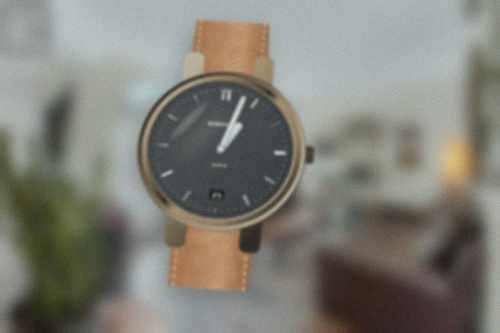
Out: 1h03
